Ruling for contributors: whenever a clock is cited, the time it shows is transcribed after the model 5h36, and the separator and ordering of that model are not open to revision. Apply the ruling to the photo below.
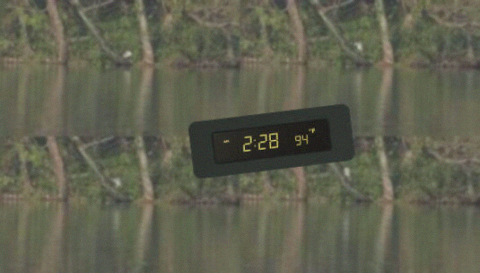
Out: 2h28
